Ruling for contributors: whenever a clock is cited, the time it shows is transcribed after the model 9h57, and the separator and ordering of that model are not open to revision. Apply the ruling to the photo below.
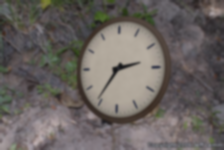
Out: 2h36
